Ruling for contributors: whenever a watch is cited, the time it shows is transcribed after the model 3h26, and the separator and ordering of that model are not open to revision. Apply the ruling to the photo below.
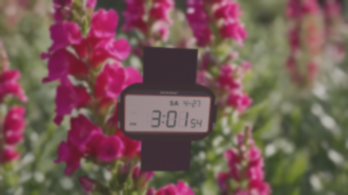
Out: 3h01
